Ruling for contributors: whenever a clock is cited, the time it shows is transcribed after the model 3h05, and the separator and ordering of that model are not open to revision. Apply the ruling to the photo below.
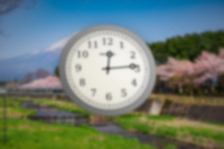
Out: 12h14
